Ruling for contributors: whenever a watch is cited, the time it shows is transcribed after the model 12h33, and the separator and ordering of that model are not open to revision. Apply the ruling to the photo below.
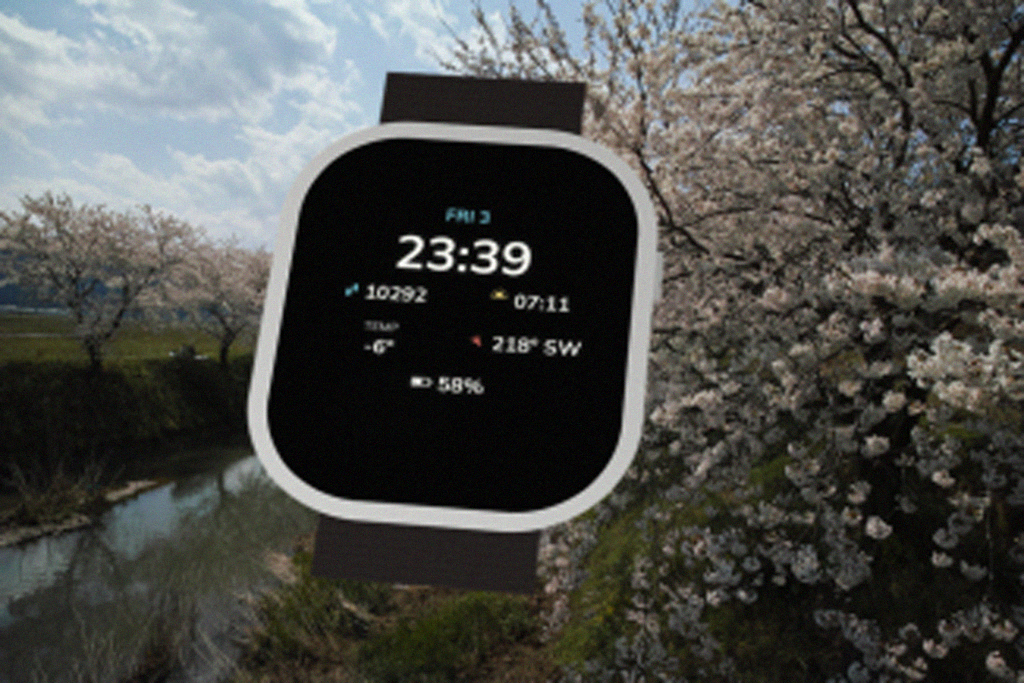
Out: 23h39
